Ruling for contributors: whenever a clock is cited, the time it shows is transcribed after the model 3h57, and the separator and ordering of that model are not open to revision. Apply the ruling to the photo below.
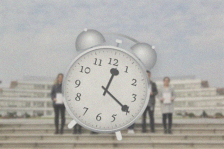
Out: 12h20
